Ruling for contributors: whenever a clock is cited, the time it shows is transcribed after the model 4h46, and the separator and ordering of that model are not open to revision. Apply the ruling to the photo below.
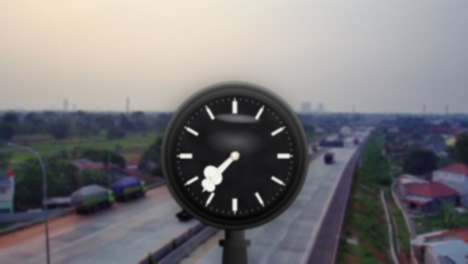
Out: 7h37
